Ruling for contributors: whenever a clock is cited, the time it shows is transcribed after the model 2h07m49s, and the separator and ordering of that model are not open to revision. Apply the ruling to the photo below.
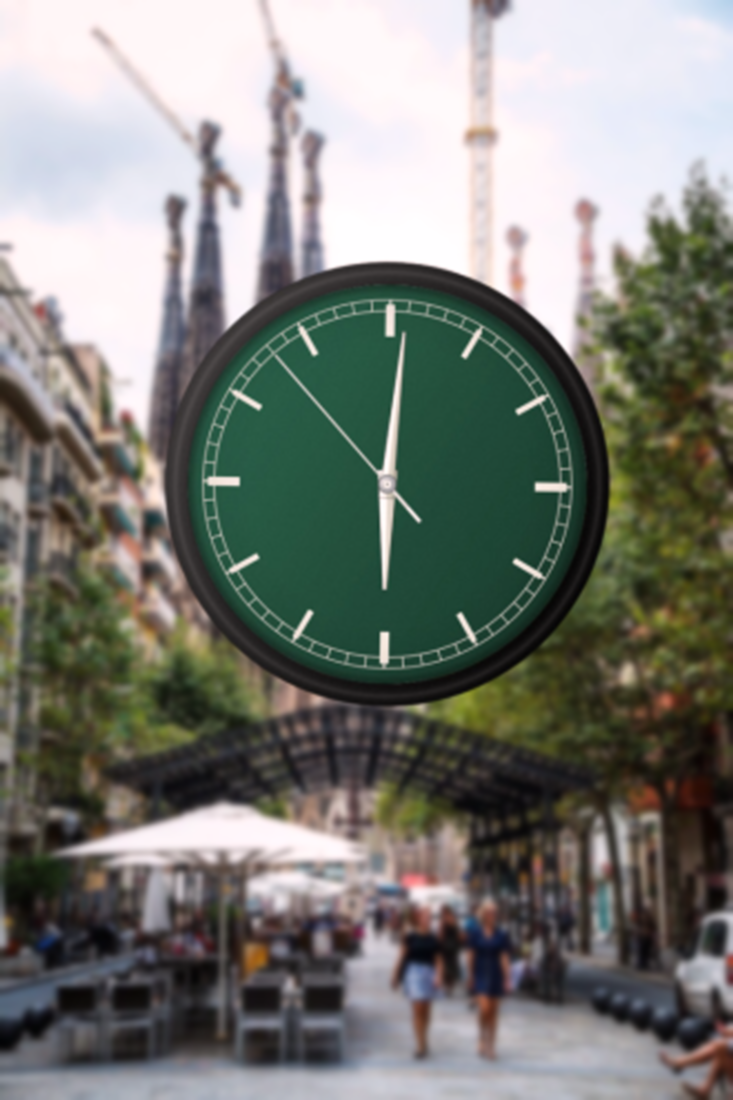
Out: 6h00m53s
